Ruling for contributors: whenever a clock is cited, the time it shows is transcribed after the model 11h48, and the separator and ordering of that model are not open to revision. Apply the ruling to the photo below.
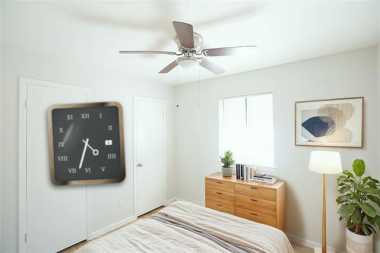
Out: 4h33
